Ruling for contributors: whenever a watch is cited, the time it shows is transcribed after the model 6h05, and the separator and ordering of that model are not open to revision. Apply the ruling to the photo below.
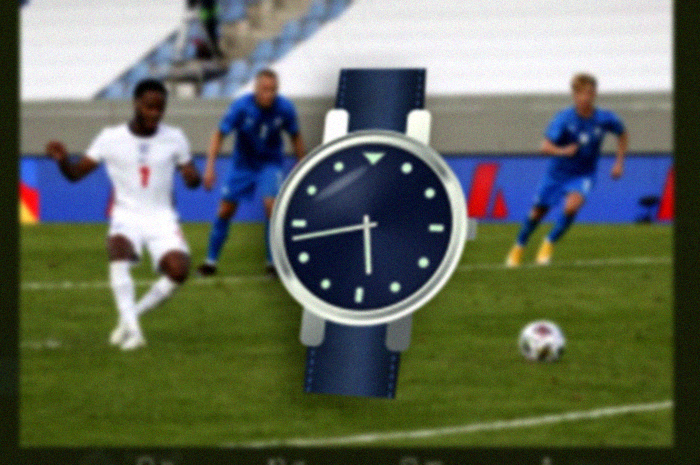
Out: 5h43
